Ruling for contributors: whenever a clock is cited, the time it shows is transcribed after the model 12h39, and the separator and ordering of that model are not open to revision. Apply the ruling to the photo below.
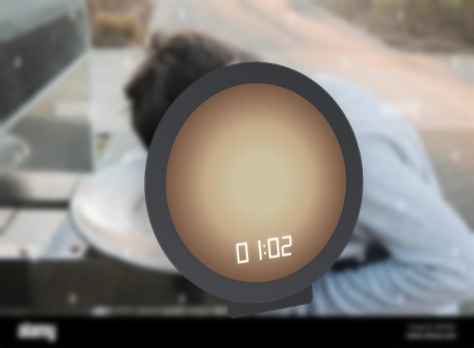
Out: 1h02
